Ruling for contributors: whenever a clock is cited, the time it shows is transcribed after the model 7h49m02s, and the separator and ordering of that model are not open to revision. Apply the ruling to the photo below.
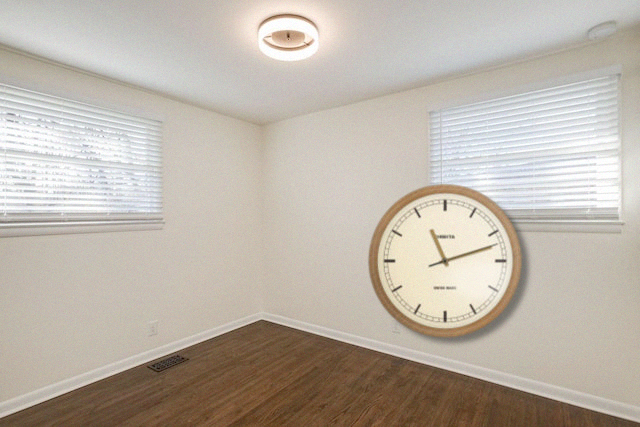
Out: 11h12m12s
